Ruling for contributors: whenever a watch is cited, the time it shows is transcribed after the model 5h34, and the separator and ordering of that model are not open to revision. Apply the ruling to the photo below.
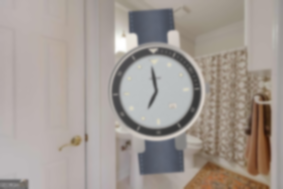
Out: 6h59
